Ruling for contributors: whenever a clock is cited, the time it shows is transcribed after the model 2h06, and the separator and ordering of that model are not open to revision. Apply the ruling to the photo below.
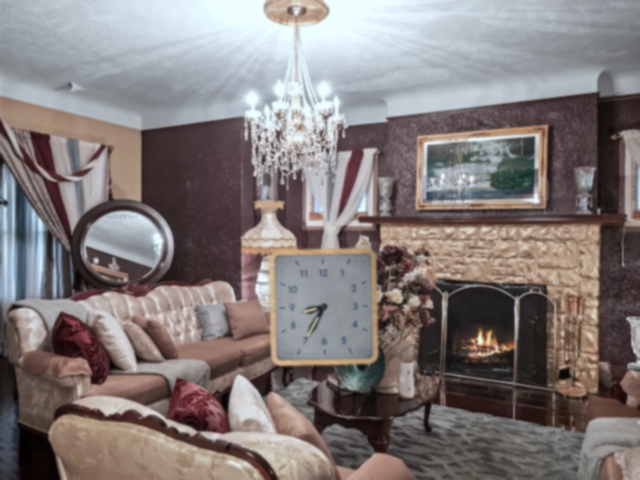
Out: 8h35
